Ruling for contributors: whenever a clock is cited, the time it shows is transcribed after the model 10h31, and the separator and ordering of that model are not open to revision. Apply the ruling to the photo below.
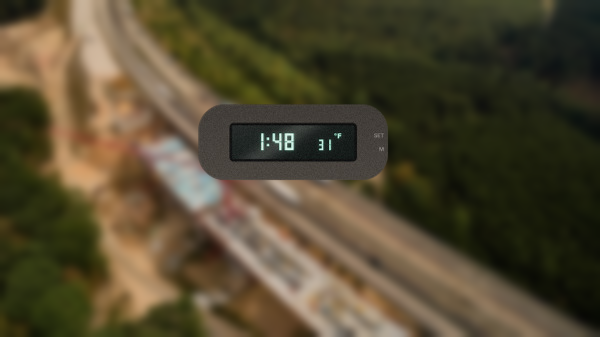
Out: 1h48
